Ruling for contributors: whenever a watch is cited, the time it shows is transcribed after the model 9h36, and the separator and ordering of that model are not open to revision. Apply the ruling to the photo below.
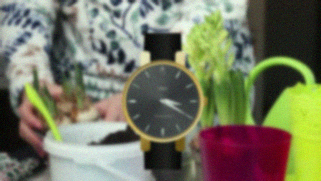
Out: 3h20
